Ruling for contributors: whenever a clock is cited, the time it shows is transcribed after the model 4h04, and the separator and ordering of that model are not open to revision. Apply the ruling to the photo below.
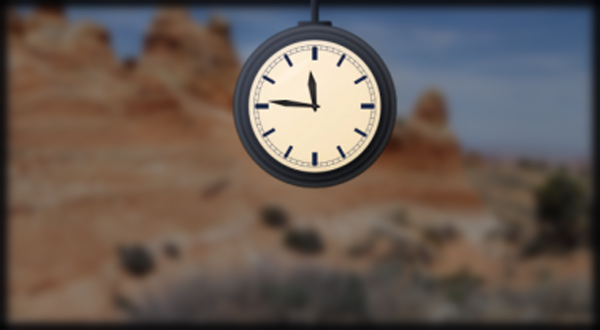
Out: 11h46
